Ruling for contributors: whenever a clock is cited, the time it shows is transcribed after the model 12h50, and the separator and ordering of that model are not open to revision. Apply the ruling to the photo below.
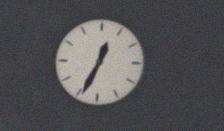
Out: 12h34
